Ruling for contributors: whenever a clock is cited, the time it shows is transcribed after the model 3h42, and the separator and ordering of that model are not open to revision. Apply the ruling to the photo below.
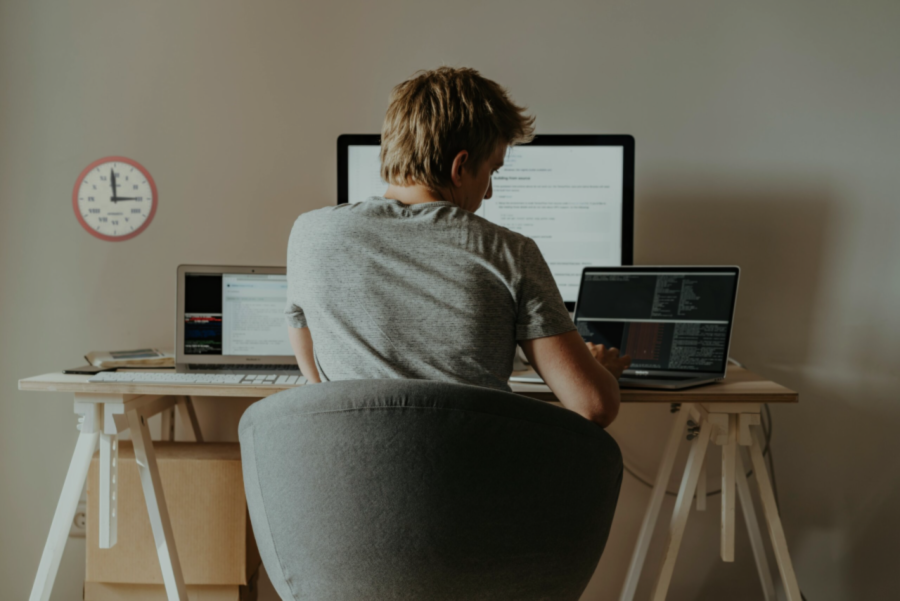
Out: 2h59
